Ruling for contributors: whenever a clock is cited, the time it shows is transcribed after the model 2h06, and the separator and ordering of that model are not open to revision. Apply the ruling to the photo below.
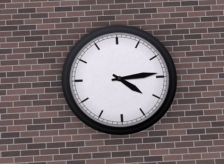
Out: 4h14
